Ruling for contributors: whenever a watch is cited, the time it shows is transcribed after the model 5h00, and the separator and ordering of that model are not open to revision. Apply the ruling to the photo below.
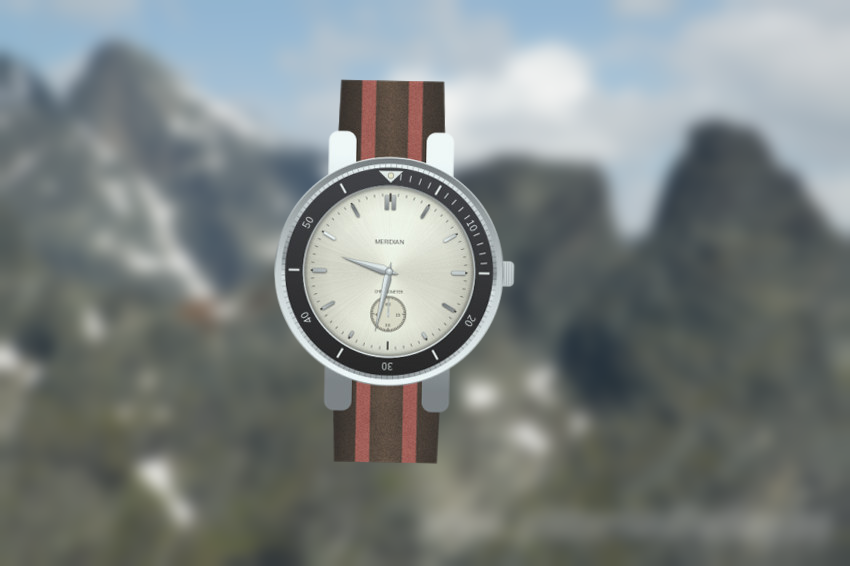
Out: 9h32
